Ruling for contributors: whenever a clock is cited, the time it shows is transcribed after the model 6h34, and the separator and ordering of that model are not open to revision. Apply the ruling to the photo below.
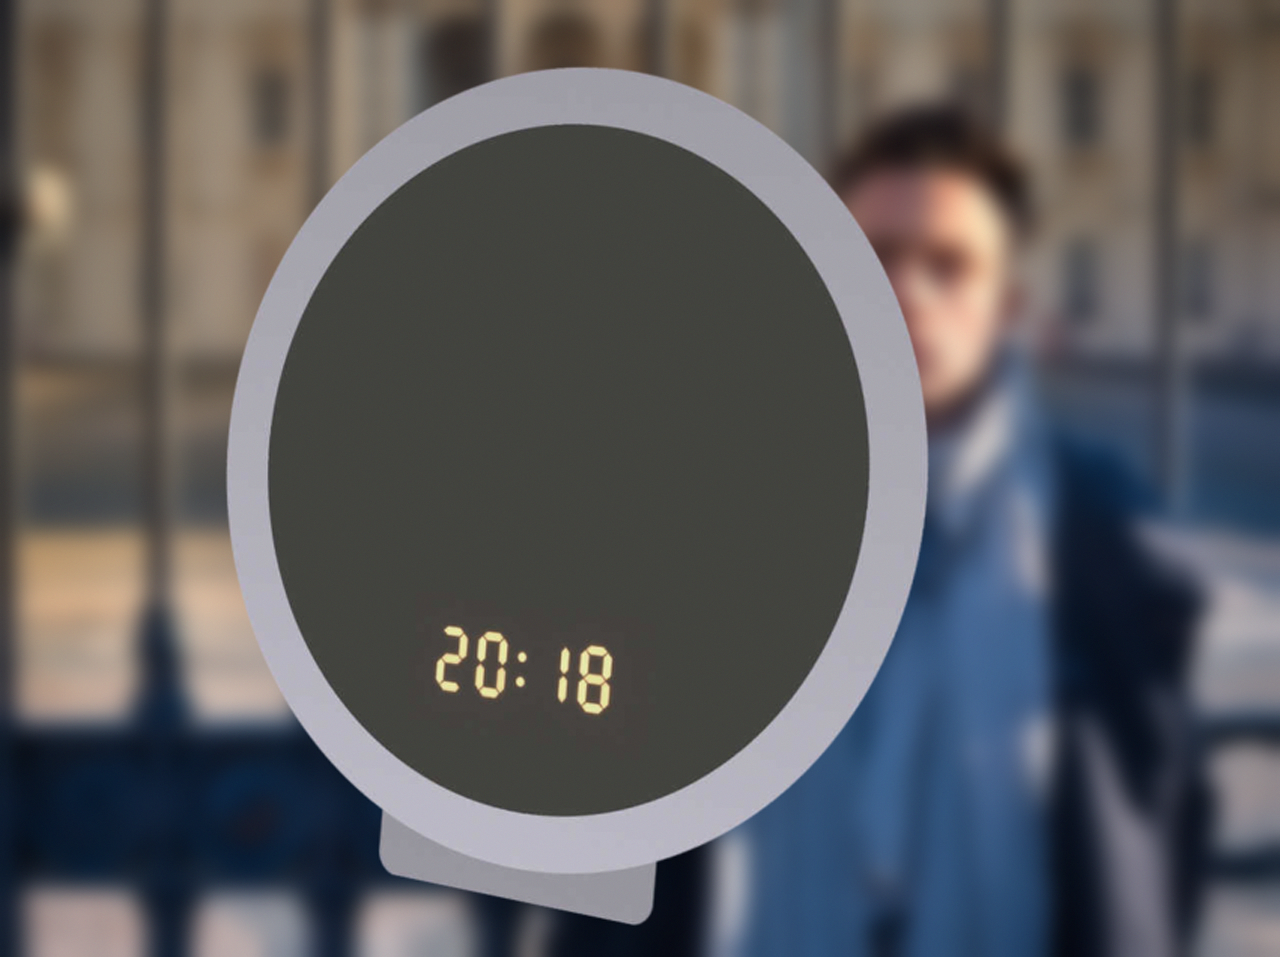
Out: 20h18
